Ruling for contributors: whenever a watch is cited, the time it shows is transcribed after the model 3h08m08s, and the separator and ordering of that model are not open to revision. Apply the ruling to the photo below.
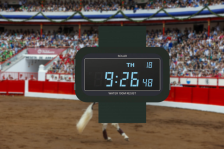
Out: 9h26m48s
